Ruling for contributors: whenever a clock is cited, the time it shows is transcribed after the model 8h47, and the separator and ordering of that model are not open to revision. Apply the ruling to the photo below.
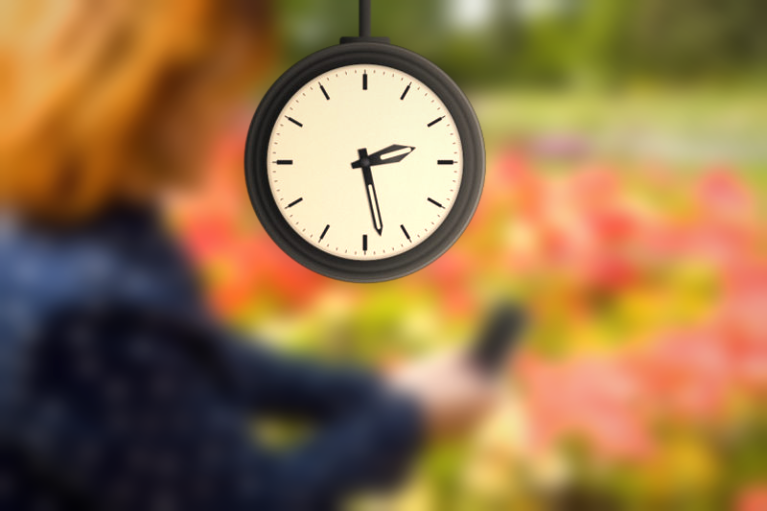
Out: 2h28
